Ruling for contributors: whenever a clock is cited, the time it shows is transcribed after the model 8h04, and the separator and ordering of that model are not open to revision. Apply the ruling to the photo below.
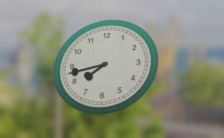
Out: 7h43
